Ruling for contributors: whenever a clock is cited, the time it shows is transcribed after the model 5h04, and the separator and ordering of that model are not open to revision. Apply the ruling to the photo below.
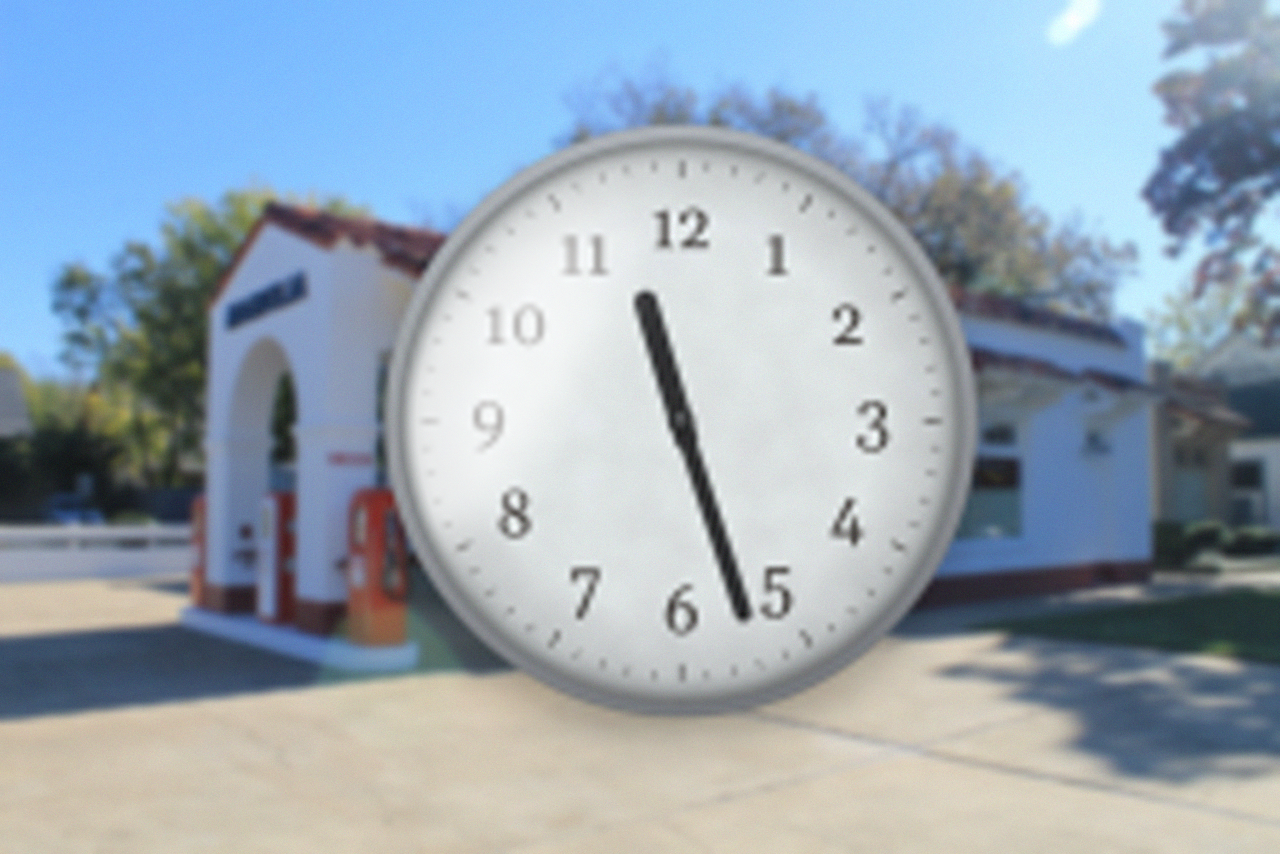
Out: 11h27
